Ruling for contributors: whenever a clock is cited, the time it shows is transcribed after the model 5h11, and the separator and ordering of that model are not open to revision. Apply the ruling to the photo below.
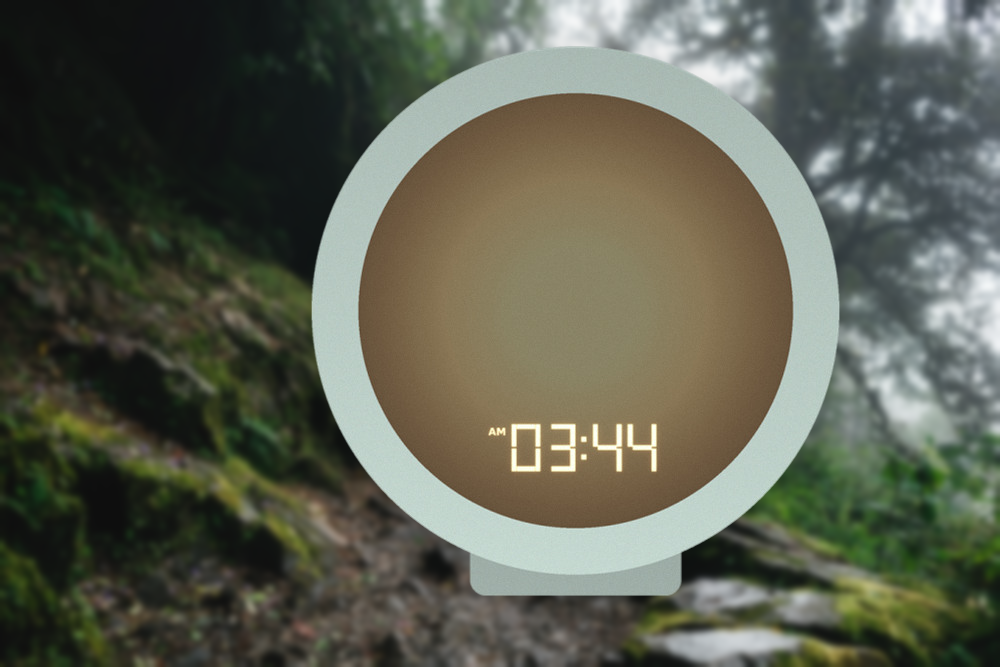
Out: 3h44
